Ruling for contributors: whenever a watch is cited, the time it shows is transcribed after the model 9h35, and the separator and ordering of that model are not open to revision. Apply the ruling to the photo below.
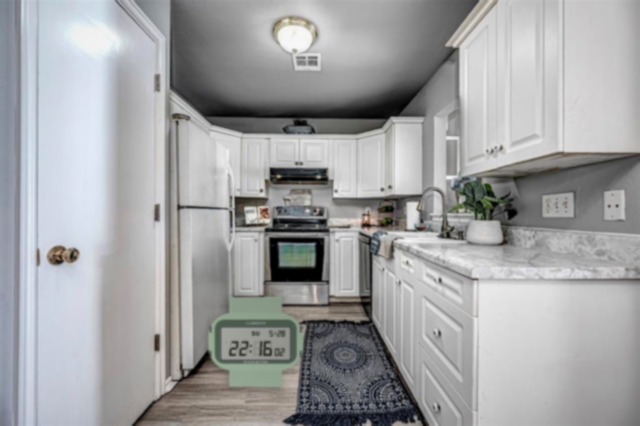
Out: 22h16
